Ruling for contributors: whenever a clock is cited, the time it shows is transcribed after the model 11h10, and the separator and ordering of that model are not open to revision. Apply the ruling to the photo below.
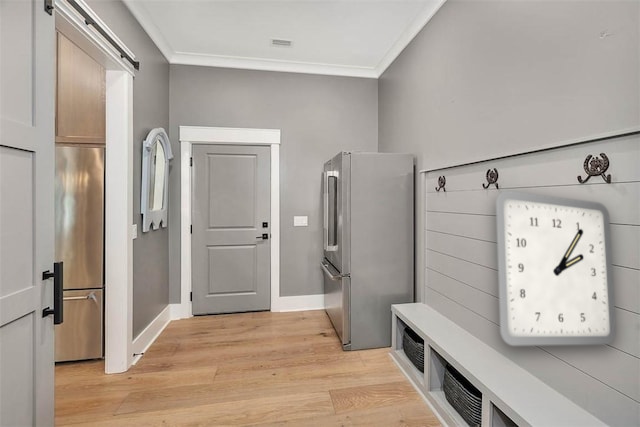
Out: 2h06
